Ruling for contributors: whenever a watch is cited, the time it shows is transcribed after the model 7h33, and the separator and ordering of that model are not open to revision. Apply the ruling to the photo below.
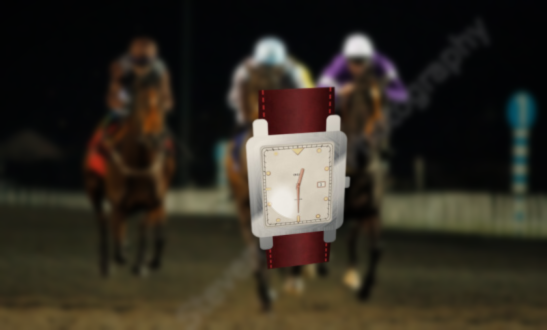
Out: 12h30
